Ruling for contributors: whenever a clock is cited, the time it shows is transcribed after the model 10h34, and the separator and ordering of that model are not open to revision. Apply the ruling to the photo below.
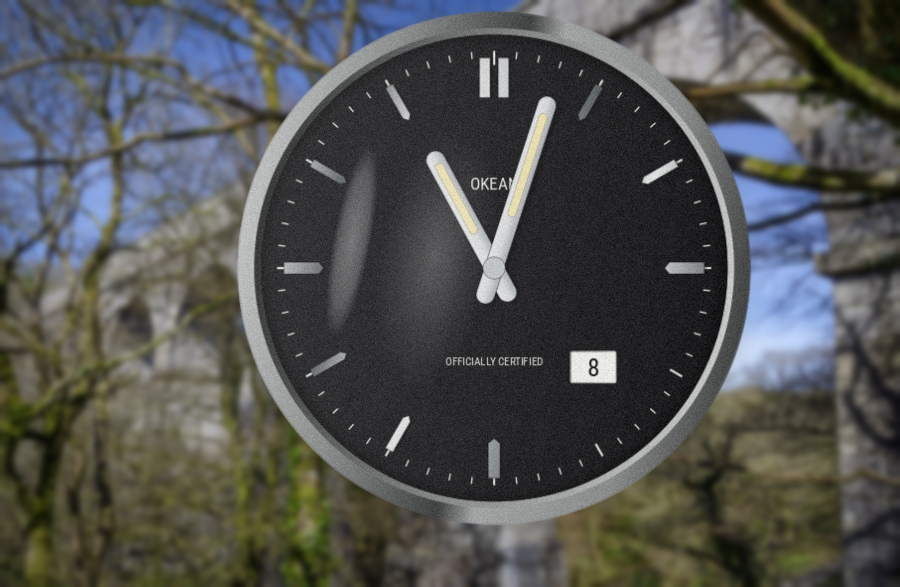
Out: 11h03
